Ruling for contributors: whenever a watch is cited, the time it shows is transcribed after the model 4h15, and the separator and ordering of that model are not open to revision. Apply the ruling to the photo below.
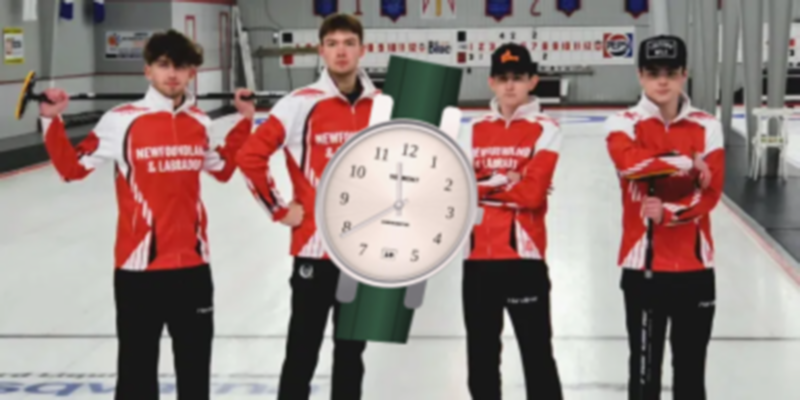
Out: 11h39
